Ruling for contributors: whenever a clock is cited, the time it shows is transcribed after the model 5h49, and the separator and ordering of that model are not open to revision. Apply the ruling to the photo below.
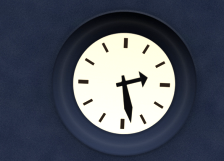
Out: 2h28
